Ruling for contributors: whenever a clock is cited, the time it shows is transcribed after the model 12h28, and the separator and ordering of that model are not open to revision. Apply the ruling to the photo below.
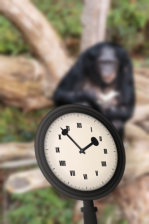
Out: 1h53
